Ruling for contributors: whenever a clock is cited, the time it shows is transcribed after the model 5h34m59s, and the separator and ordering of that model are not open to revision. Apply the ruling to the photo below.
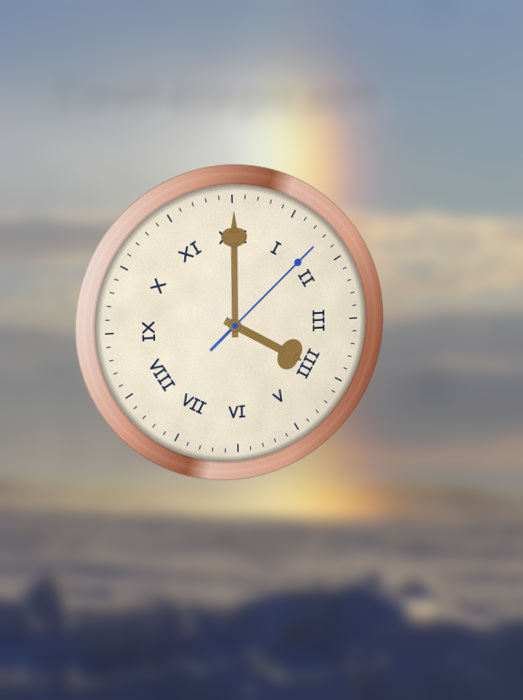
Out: 4h00m08s
